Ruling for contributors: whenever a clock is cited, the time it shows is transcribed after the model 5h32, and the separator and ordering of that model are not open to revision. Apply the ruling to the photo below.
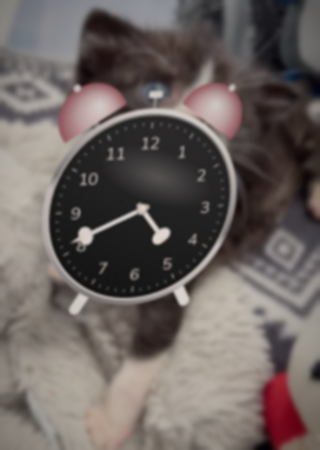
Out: 4h41
